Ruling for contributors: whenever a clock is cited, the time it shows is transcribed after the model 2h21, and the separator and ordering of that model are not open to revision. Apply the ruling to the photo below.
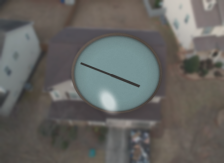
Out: 3h49
